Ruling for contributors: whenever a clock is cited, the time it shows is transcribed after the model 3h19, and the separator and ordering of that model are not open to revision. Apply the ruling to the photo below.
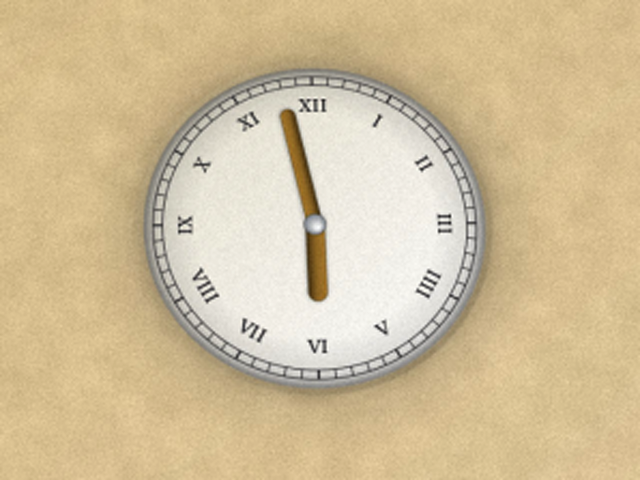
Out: 5h58
